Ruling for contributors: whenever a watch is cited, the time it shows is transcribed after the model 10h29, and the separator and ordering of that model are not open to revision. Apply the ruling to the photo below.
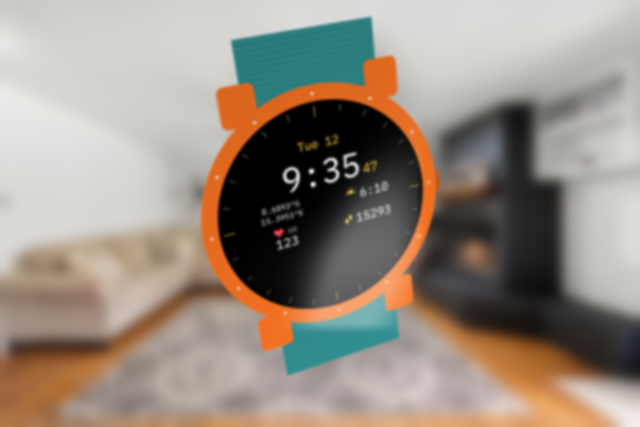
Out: 9h35
